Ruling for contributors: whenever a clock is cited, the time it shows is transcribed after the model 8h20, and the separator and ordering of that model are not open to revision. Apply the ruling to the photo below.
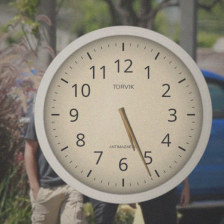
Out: 5h26
